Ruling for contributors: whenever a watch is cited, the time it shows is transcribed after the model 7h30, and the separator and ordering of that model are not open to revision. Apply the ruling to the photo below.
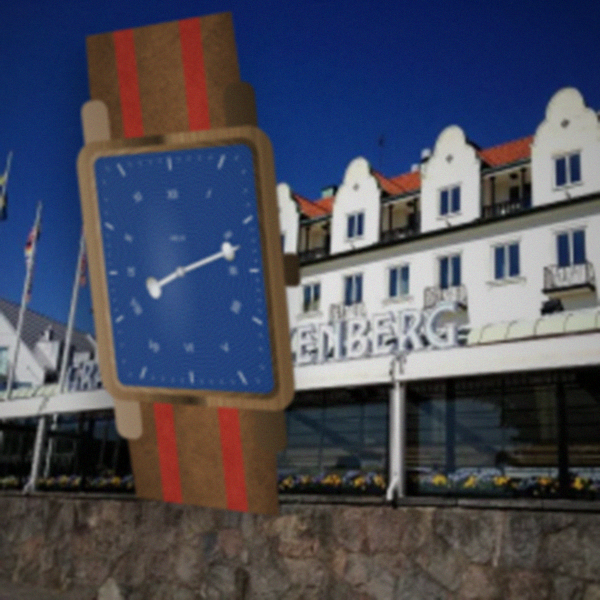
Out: 8h12
